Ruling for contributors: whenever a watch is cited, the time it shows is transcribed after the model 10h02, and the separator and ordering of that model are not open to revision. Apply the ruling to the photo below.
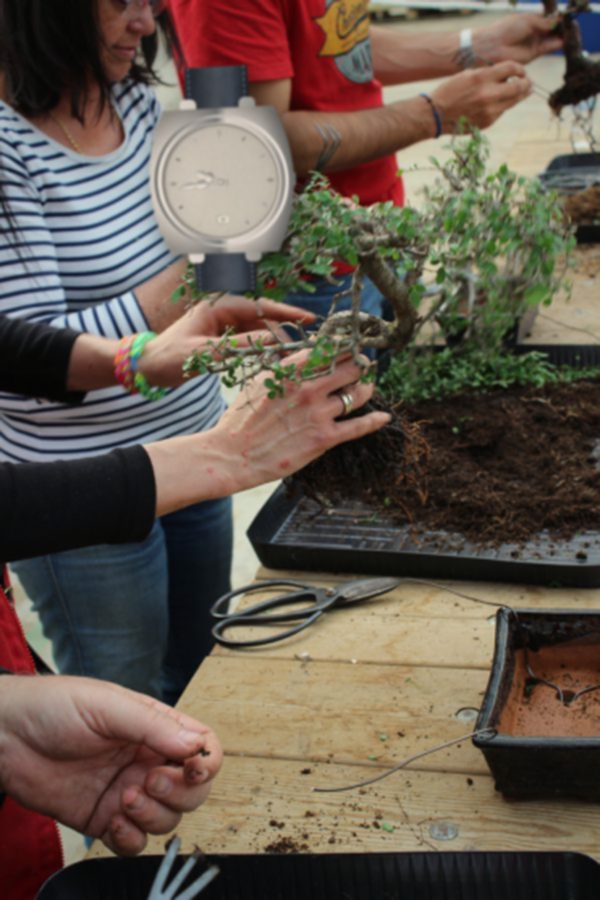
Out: 9h44
